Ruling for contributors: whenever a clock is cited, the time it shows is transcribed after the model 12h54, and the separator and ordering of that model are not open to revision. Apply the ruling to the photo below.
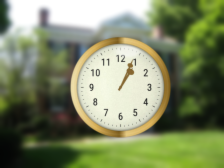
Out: 1h04
